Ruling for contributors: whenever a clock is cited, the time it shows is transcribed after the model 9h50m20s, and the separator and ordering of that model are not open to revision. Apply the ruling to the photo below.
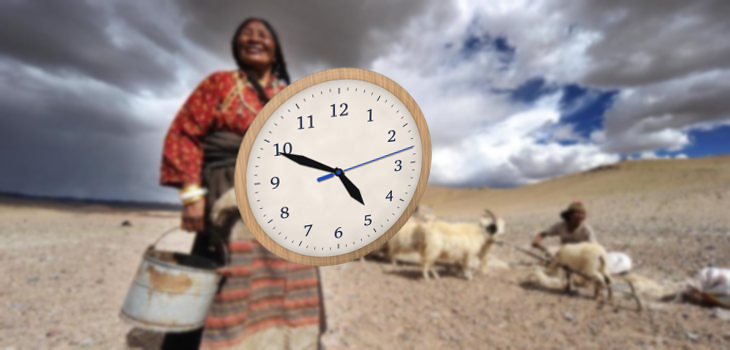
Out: 4h49m13s
